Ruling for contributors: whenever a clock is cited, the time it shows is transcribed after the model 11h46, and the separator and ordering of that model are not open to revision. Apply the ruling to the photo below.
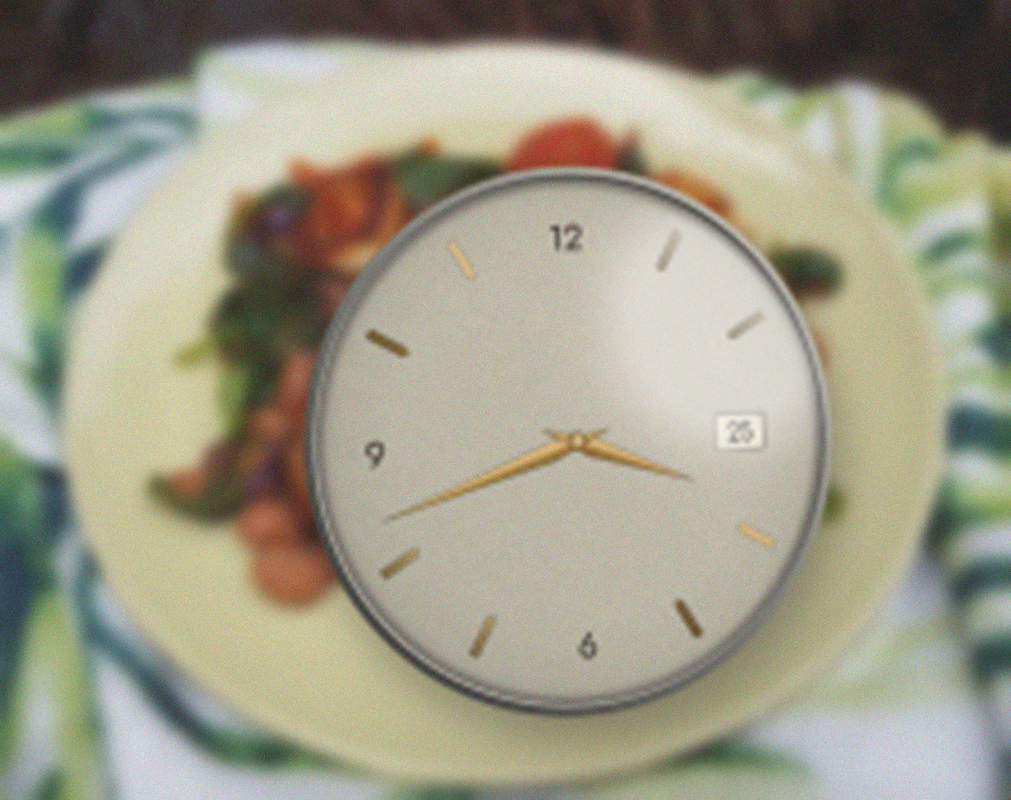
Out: 3h42
